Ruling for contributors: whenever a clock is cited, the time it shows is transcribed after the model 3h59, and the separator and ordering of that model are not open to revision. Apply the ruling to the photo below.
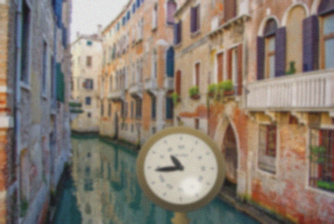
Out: 10h44
